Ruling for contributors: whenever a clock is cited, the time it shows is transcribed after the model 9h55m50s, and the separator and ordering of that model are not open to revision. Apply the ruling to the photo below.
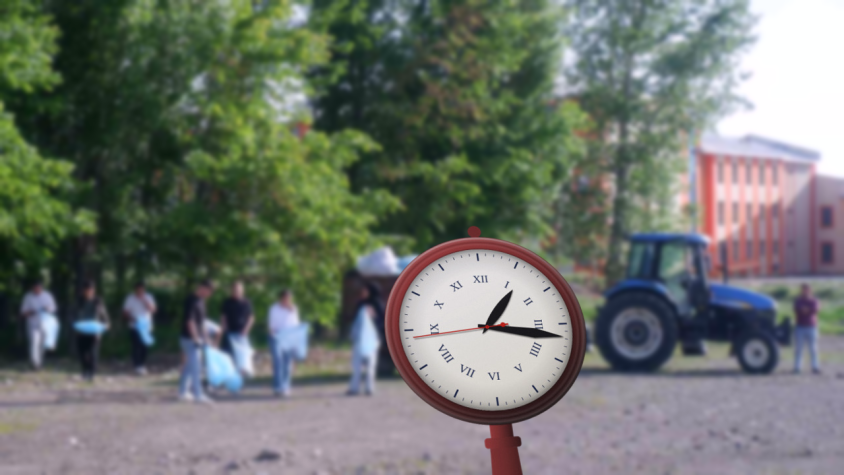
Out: 1h16m44s
